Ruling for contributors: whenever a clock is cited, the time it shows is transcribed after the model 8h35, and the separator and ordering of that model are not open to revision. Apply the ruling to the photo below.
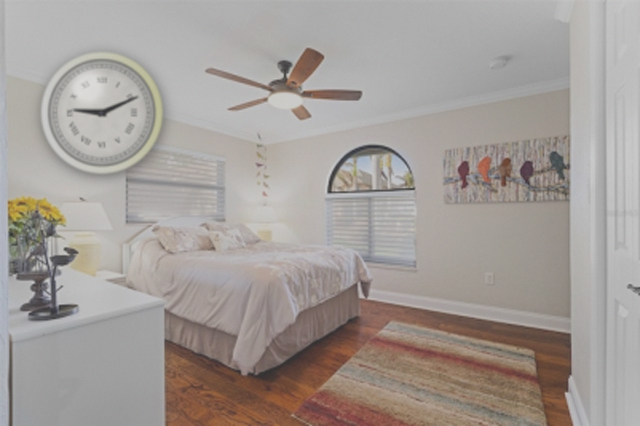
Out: 9h11
